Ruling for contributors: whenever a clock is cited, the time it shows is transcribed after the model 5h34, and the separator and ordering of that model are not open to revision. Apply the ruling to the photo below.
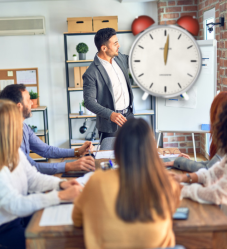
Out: 12h01
